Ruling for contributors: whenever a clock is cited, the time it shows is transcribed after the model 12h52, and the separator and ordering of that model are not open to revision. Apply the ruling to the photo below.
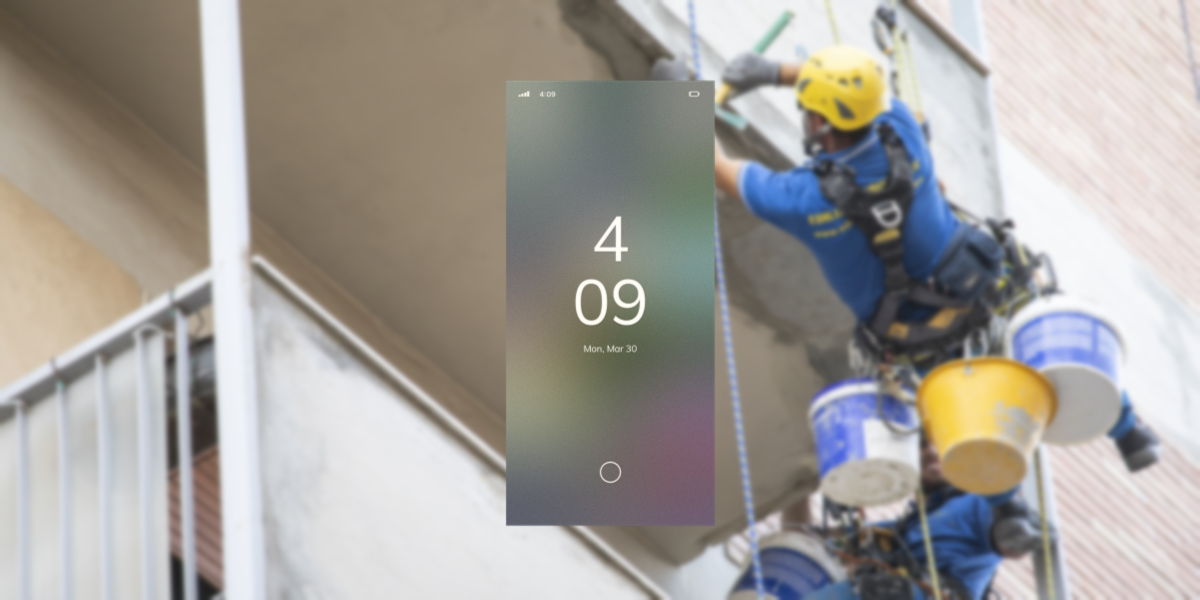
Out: 4h09
